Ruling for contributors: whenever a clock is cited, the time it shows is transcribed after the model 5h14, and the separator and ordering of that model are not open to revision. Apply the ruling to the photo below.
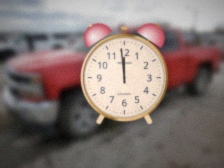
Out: 11h59
